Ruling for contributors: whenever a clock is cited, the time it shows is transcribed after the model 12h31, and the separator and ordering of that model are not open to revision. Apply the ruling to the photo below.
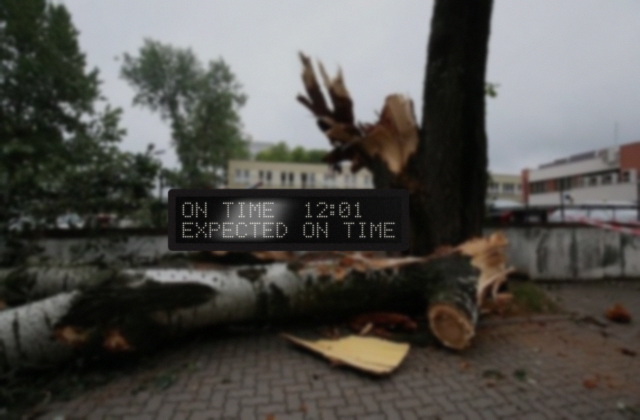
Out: 12h01
